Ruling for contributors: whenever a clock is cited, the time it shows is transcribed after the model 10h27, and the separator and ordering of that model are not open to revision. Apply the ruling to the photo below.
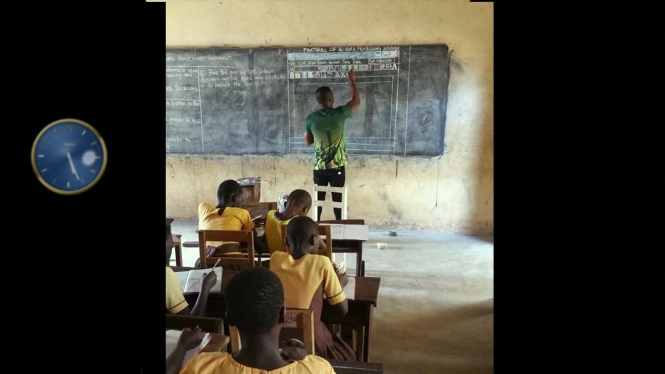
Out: 5h26
